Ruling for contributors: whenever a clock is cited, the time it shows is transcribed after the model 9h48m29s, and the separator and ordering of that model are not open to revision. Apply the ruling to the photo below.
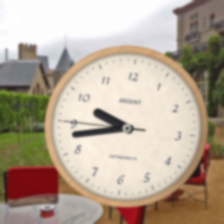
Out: 9h42m45s
